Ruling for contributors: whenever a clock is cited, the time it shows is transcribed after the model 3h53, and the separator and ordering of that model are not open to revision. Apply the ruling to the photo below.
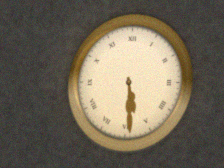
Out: 5h29
